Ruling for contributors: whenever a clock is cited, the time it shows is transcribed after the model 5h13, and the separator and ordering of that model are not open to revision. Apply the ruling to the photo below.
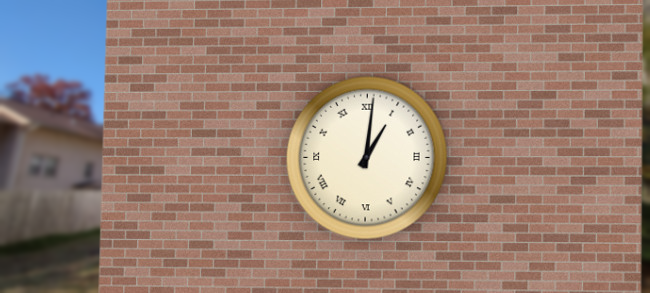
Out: 1h01
